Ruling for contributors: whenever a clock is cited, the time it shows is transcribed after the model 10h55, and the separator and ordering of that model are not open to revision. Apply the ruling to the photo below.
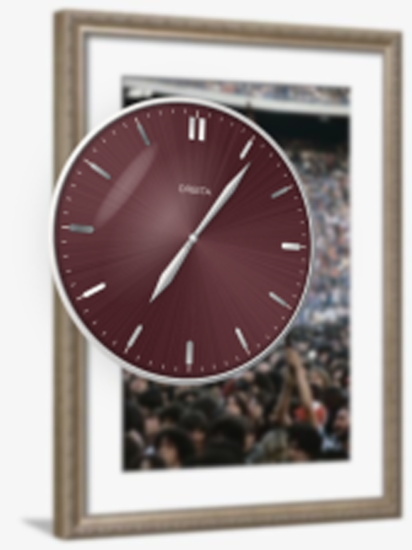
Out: 7h06
